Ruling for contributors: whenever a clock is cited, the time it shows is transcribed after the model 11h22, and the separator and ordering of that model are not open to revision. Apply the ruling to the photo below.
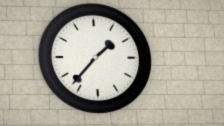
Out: 1h37
